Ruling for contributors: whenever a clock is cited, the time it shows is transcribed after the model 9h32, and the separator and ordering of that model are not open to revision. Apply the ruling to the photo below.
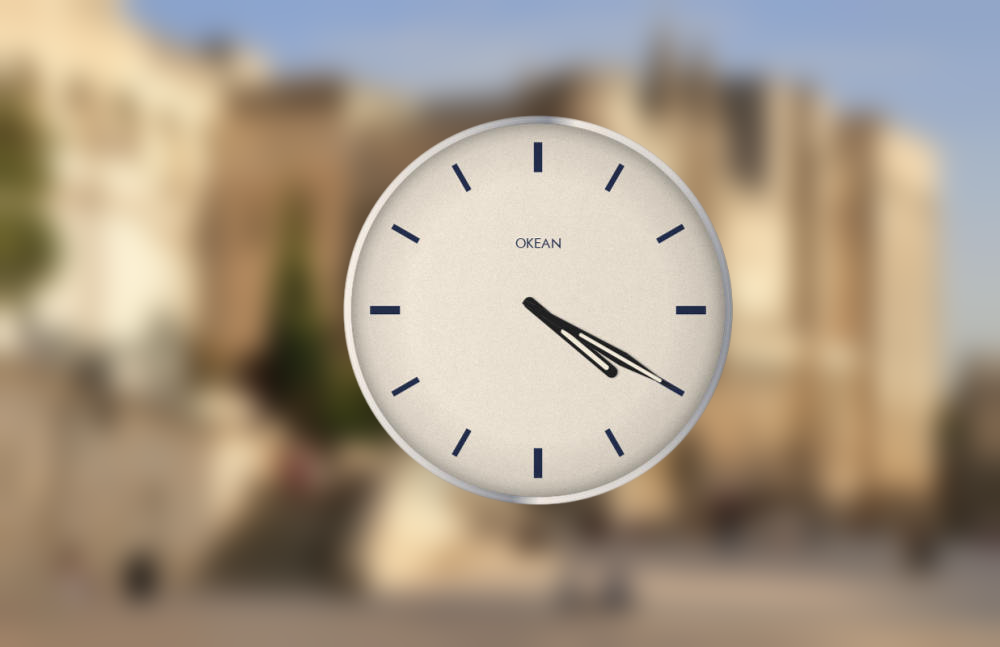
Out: 4h20
